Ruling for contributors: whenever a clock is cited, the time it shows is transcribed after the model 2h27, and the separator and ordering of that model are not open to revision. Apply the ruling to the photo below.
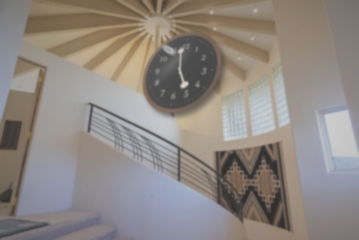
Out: 4h58
